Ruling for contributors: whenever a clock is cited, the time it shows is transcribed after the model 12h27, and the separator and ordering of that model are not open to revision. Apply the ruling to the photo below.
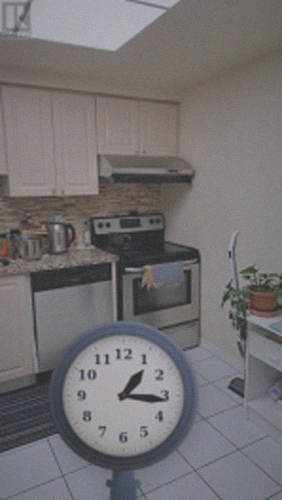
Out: 1h16
